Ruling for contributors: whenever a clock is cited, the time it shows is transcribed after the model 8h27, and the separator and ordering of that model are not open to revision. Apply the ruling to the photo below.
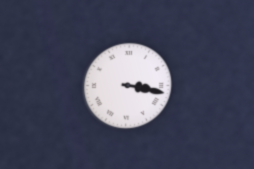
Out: 3h17
